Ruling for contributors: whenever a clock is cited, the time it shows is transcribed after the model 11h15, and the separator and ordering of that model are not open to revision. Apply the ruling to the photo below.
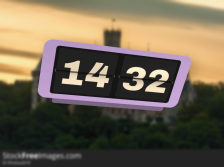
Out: 14h32
